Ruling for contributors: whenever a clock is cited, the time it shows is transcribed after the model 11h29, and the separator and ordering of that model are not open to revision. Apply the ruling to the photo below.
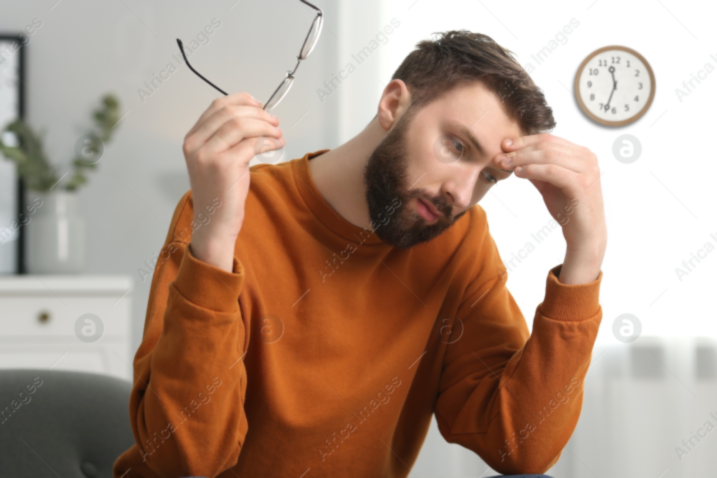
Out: 11h33
